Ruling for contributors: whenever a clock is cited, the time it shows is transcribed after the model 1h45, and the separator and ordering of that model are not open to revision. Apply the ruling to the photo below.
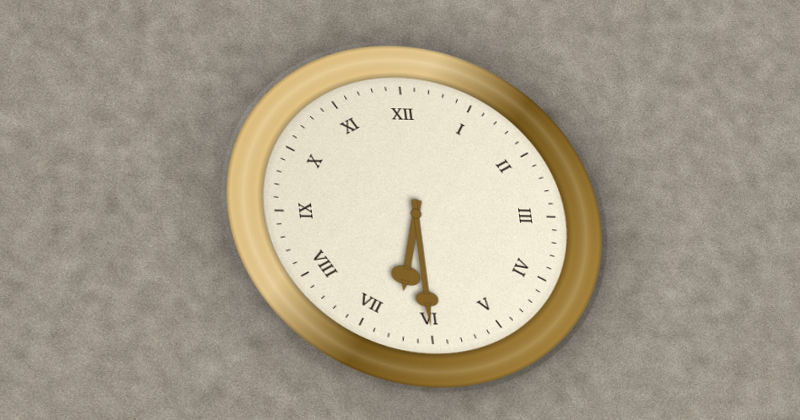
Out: 6h30
